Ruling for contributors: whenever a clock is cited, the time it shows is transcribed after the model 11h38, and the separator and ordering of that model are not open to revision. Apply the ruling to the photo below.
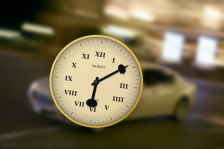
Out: 6h09
